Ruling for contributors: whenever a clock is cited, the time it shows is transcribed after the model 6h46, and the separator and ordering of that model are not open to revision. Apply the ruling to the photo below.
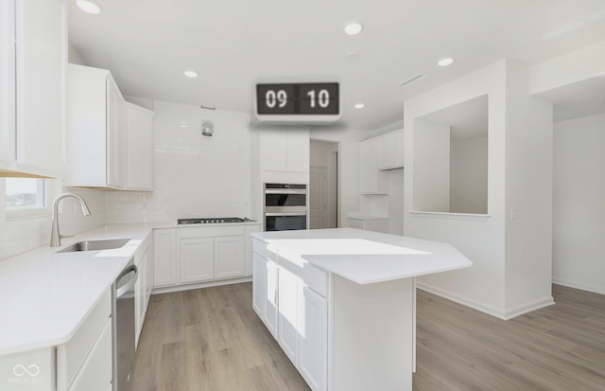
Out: 9h10
